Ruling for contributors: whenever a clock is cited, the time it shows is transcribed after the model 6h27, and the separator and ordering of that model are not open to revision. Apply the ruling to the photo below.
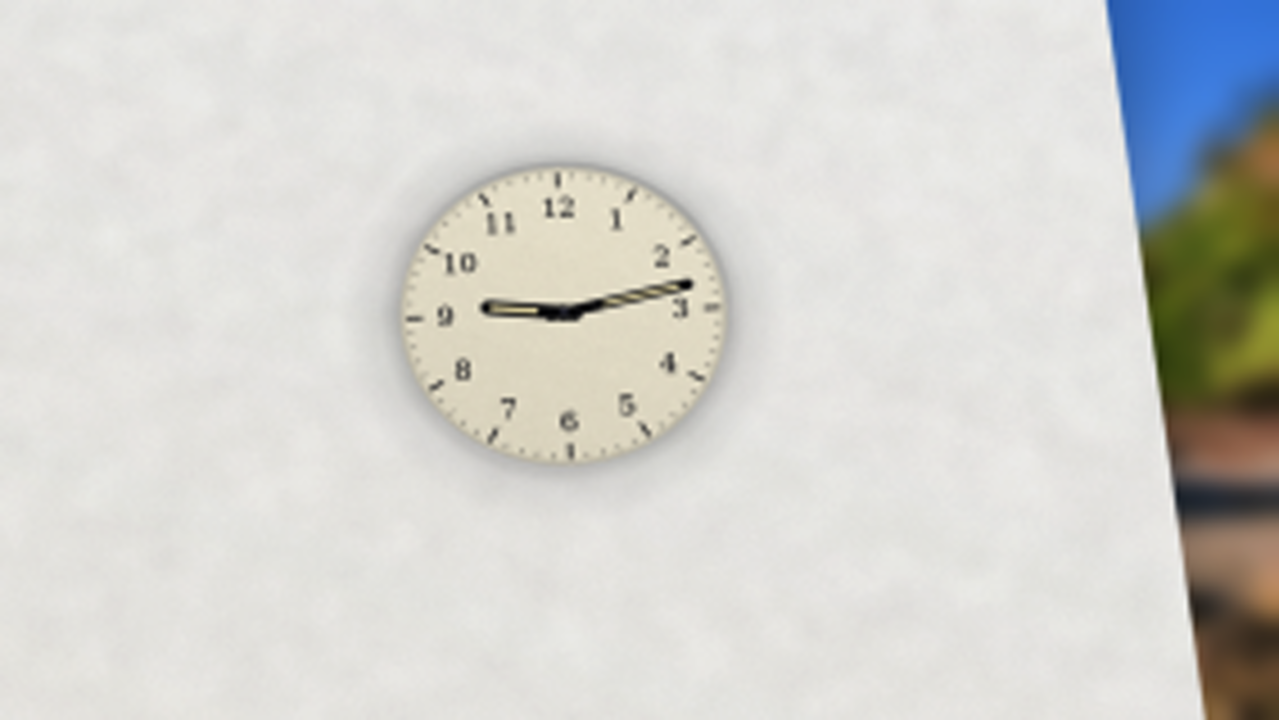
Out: 9h13
